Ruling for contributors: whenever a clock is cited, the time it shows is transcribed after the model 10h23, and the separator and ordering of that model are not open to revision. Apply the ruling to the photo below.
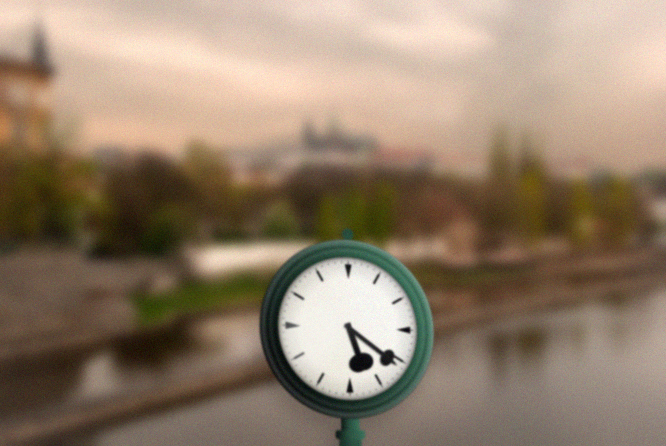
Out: 5h21
